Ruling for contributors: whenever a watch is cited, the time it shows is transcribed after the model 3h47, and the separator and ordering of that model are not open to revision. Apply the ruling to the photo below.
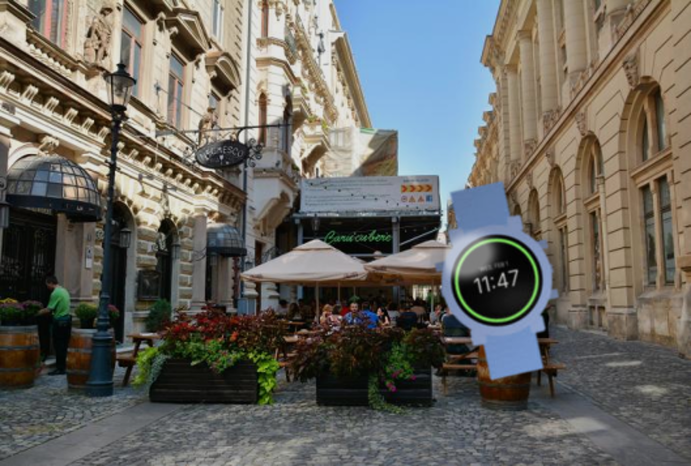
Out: 11h47
